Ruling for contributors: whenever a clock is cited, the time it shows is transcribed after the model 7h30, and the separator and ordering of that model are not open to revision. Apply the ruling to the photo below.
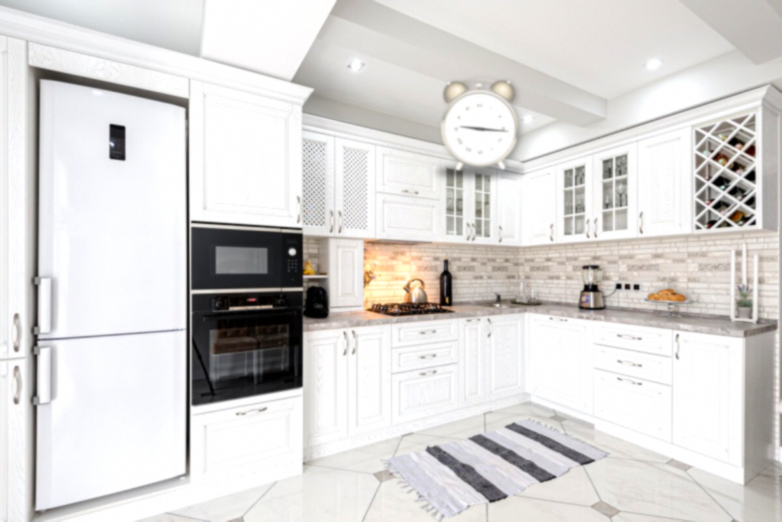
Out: 9h16
